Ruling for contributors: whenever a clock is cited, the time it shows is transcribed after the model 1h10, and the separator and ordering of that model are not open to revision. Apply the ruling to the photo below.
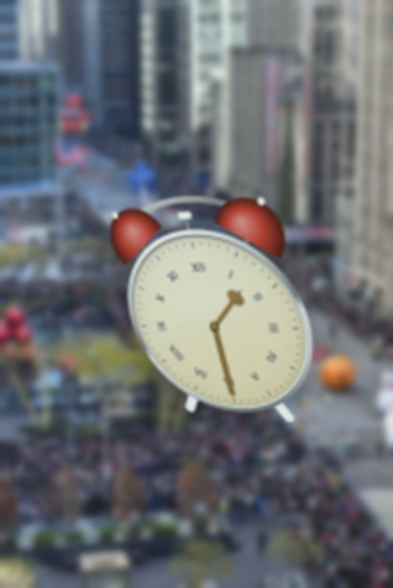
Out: 1h30
